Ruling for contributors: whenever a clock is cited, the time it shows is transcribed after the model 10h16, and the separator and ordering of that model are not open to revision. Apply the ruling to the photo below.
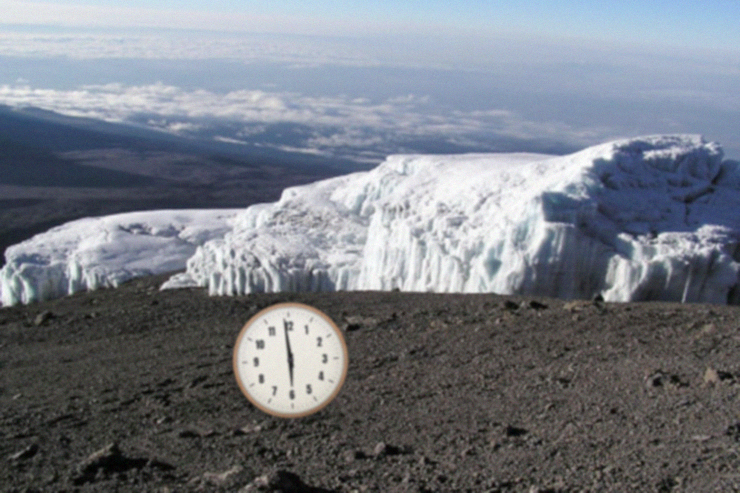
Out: 5h59
